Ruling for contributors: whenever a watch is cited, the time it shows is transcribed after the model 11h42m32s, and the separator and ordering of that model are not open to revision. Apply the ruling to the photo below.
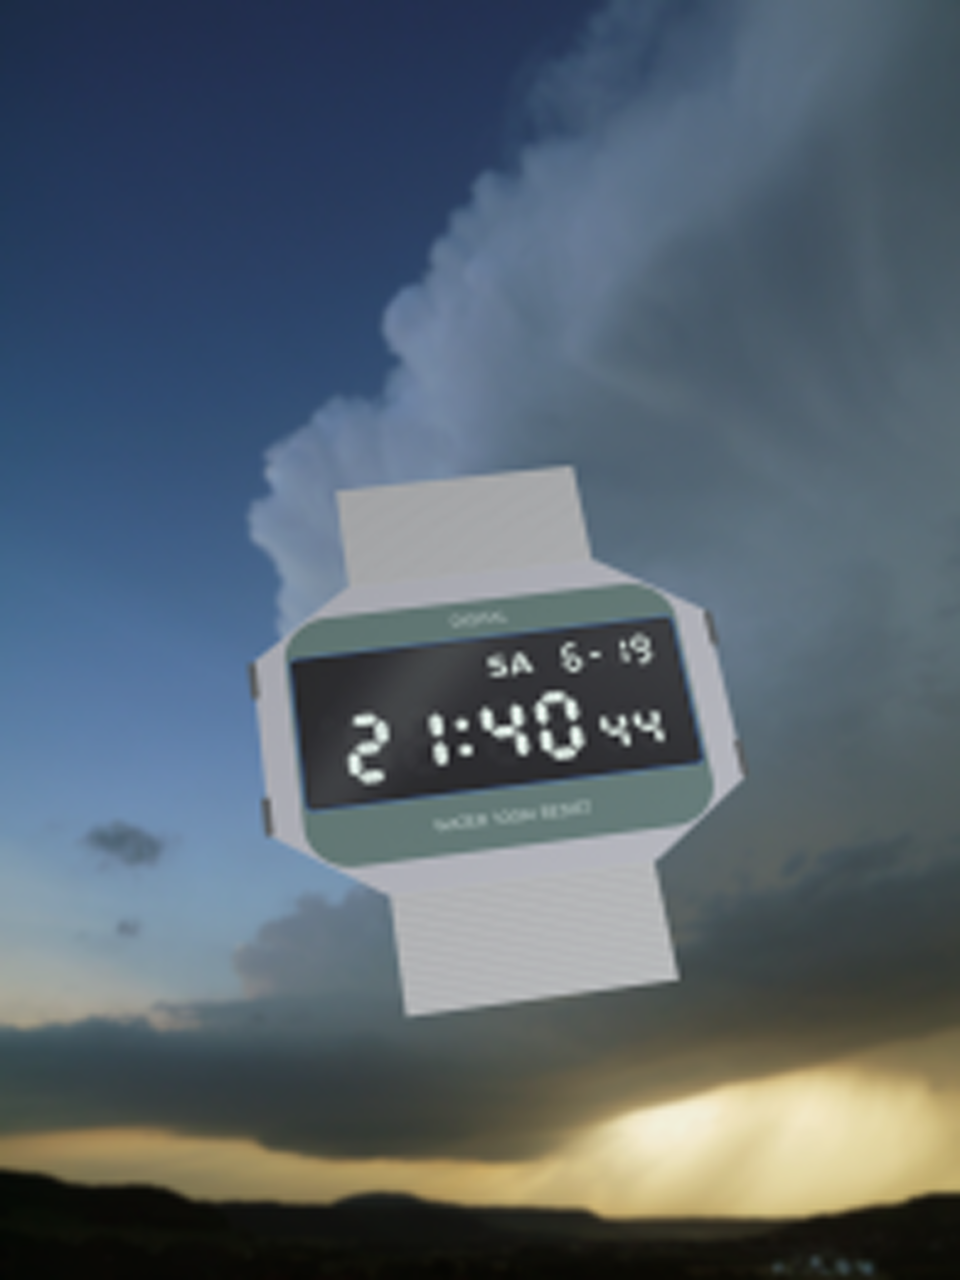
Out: 21h40m44s
